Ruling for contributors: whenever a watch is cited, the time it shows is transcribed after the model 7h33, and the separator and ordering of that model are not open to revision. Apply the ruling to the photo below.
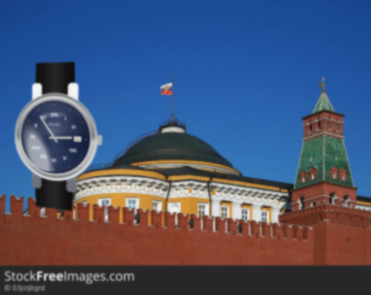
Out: 2h54
